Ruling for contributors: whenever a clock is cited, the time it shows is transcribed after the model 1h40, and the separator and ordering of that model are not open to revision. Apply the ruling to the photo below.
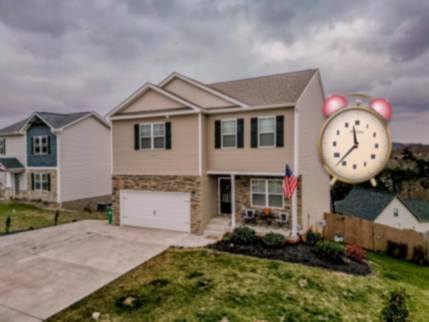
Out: 11h37
